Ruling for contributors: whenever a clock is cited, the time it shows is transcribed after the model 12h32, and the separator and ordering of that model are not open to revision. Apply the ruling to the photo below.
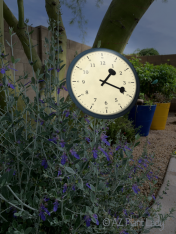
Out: 1h19
